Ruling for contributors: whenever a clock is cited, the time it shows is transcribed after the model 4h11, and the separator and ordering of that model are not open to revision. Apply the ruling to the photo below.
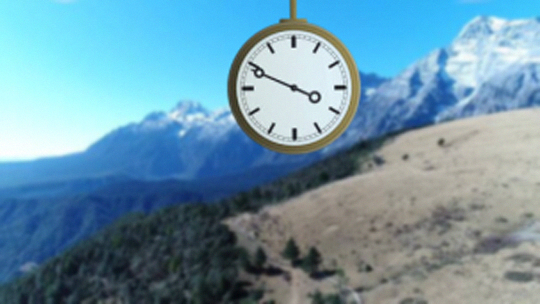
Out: 3h49
